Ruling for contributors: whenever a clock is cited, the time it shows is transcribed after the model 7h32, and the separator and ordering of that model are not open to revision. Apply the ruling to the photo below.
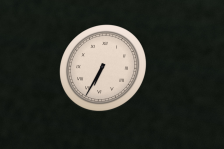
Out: 6h34
